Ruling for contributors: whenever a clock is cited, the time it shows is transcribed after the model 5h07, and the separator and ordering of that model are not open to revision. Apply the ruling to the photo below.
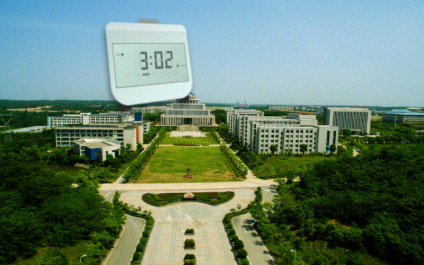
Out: 3h02
